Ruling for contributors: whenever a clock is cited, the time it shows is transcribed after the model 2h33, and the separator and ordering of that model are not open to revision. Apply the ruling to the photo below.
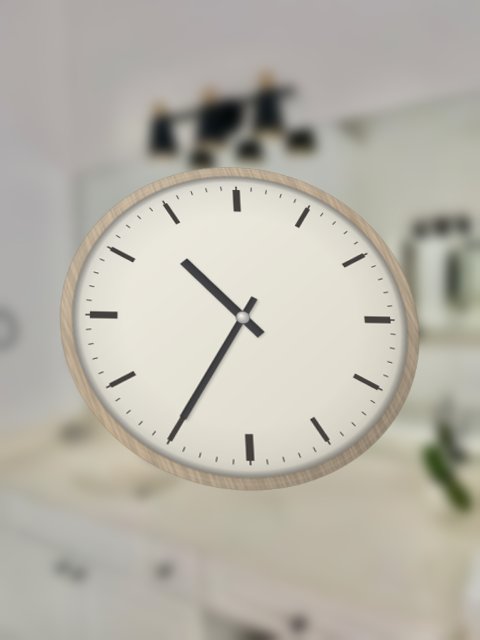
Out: 10h35
